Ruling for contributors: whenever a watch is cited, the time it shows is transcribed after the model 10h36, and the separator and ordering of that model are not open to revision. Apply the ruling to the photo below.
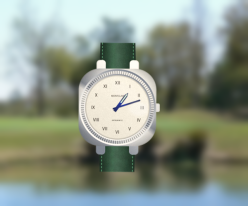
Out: 1h12
